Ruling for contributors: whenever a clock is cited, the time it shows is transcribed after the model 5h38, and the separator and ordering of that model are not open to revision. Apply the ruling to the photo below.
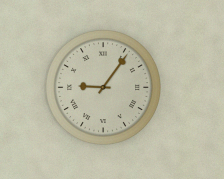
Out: 9h06
